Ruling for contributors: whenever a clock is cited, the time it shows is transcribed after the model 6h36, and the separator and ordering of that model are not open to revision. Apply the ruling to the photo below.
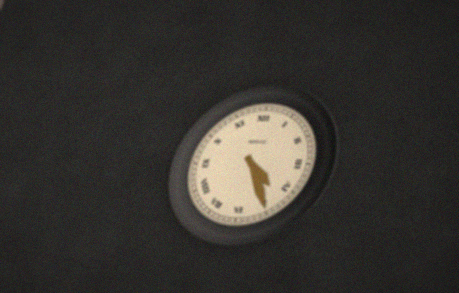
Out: 4h25
